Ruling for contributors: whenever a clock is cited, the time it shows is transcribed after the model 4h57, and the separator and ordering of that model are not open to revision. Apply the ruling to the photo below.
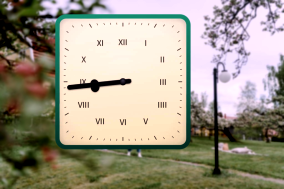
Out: 8h44
